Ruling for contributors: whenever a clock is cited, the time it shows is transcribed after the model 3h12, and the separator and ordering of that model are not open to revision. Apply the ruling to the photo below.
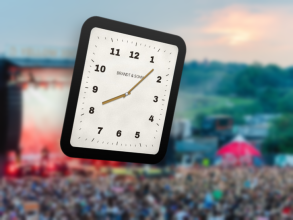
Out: 8h07
